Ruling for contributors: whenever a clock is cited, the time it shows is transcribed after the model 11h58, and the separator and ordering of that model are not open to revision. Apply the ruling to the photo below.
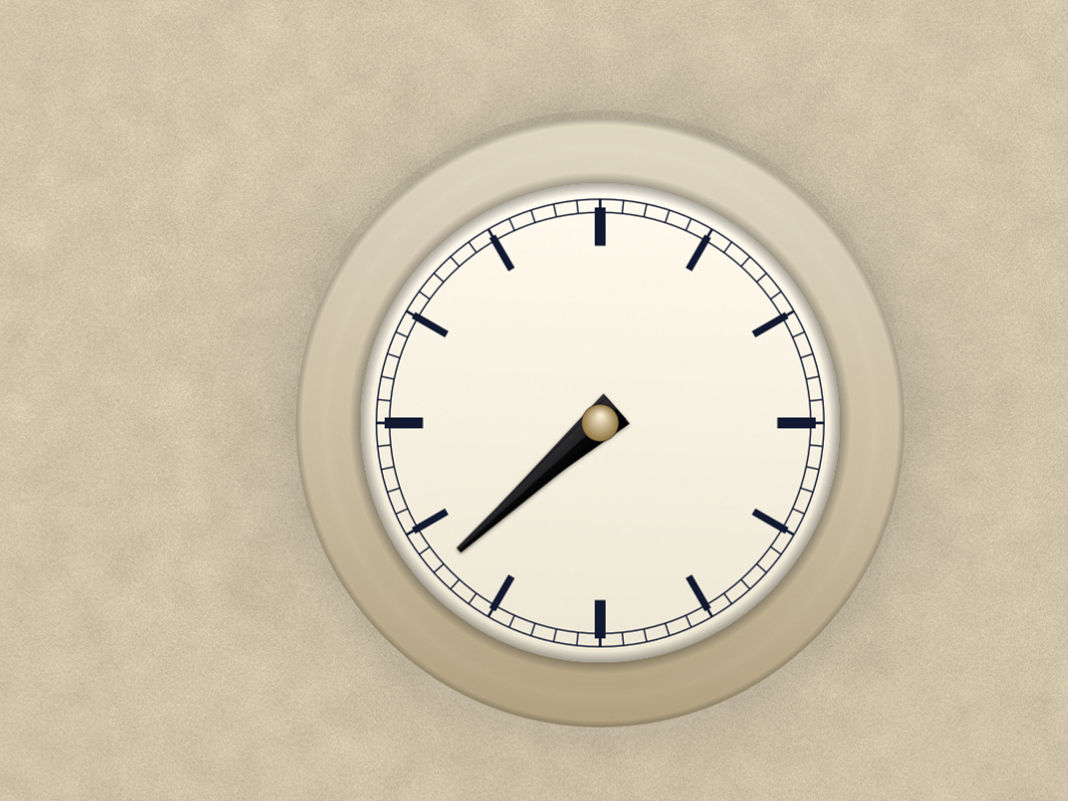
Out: 7h38
